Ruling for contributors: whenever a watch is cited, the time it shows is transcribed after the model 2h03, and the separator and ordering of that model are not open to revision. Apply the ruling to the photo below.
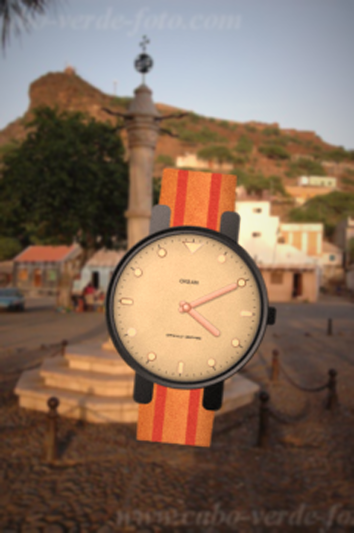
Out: 4h10
